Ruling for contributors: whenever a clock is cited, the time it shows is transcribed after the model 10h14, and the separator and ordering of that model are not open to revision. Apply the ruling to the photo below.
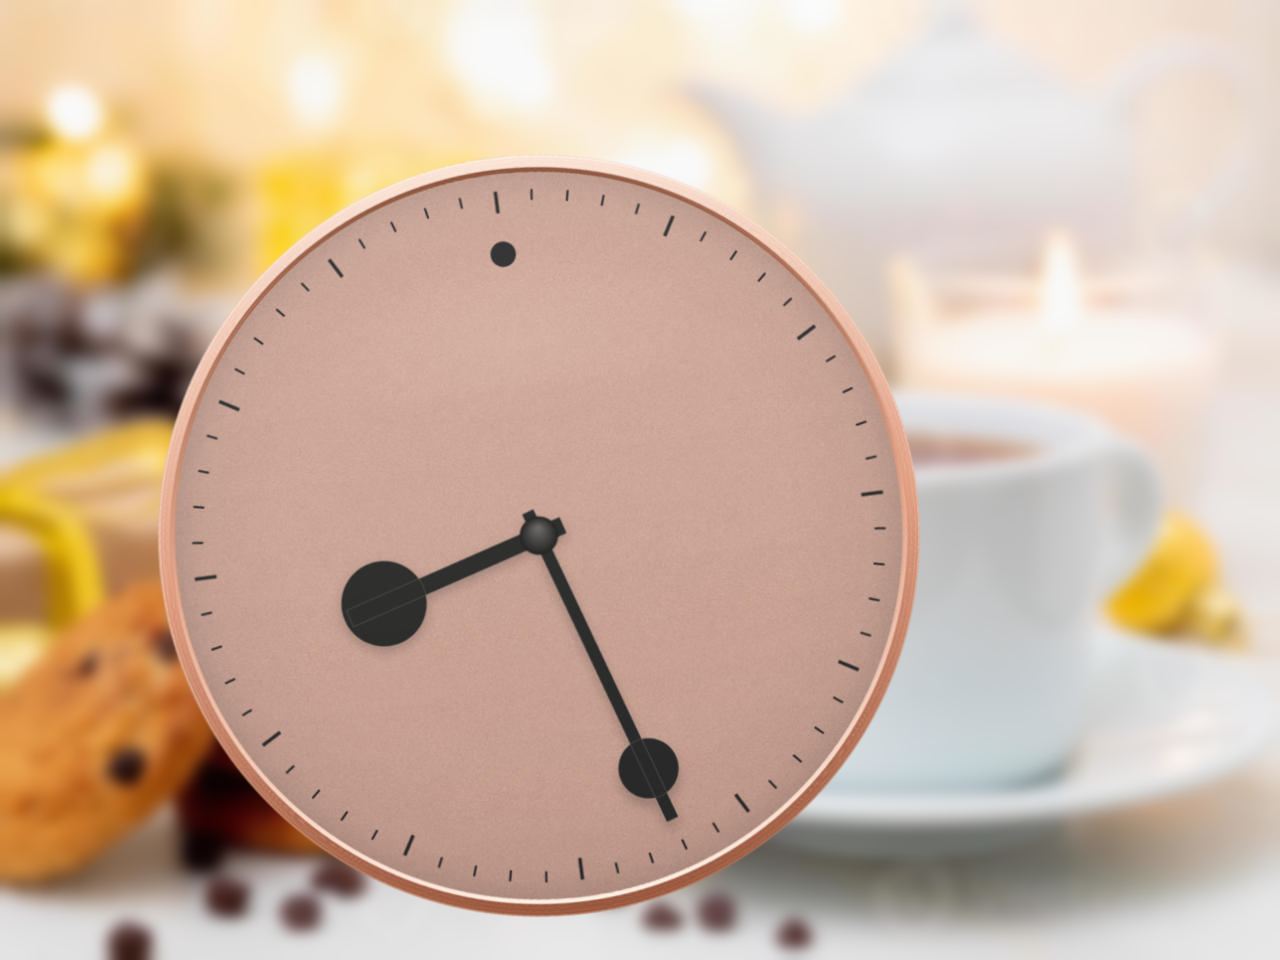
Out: 8h27
